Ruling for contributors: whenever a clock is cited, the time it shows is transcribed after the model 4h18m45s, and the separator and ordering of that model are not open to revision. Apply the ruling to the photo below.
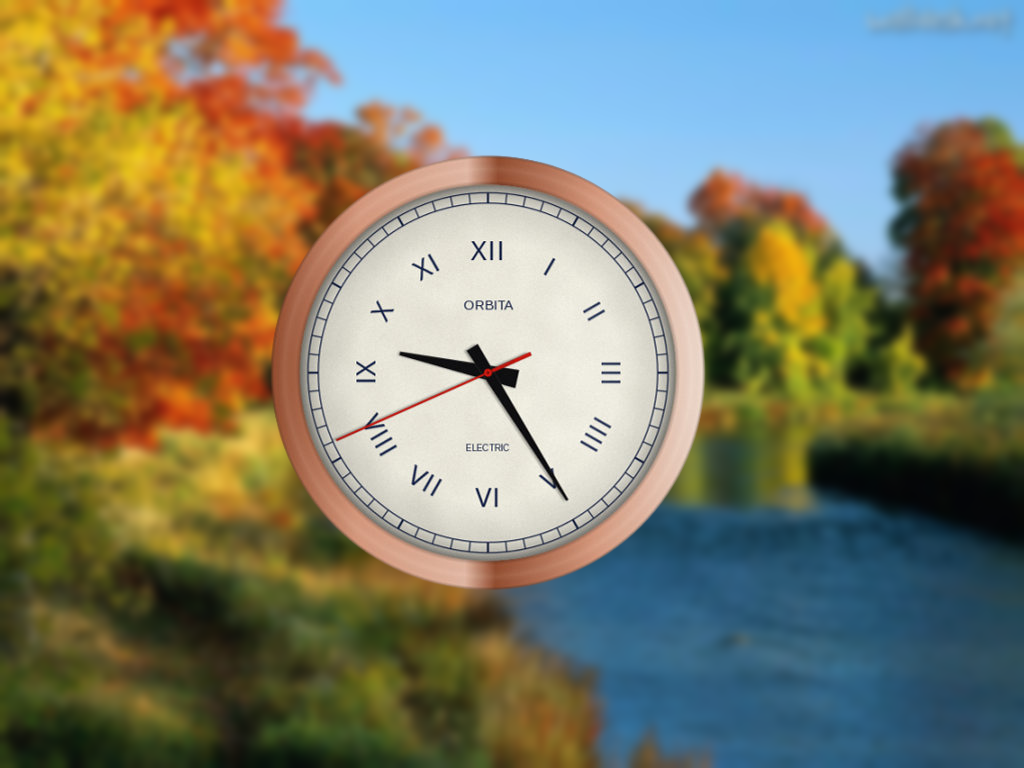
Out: 9h24m41s
